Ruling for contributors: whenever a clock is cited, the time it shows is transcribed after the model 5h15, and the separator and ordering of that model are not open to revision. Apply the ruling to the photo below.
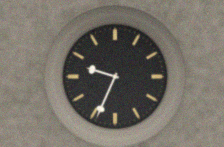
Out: 9h34
